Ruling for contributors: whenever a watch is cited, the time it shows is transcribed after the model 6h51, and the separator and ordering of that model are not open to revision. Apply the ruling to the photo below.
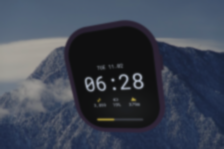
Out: 6h28
